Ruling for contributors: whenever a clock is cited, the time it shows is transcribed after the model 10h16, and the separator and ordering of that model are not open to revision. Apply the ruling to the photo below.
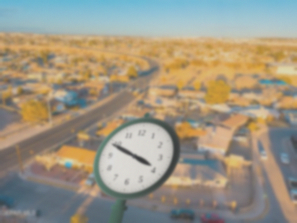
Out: 3h49
